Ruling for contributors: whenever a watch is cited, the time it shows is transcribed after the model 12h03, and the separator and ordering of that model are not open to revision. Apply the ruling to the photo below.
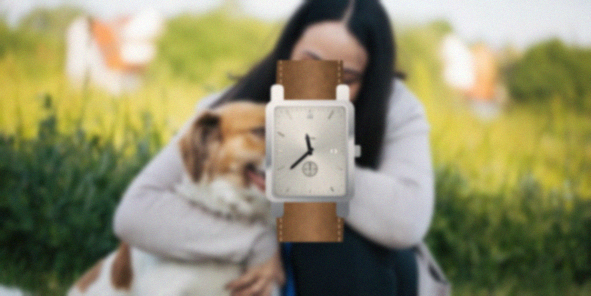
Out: 11h38
